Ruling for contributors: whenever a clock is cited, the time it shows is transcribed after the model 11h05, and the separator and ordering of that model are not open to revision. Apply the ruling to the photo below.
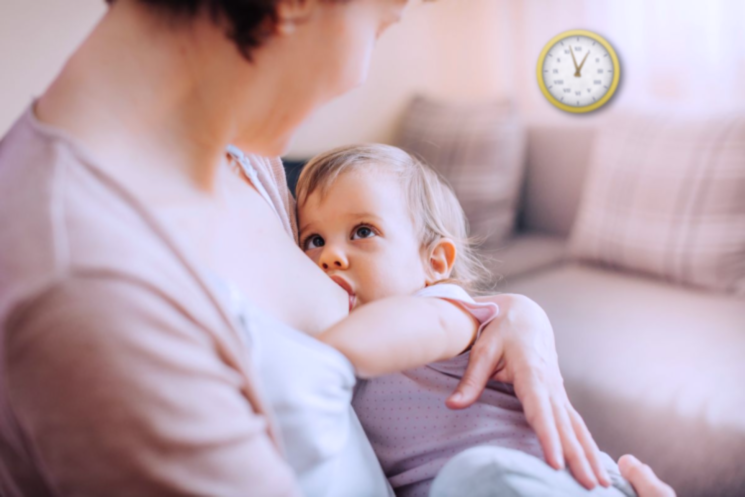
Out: 12h57
